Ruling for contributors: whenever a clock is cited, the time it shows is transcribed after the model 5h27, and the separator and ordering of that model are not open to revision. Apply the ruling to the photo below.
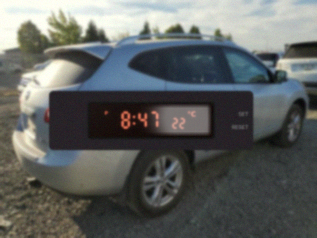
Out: 8h47
